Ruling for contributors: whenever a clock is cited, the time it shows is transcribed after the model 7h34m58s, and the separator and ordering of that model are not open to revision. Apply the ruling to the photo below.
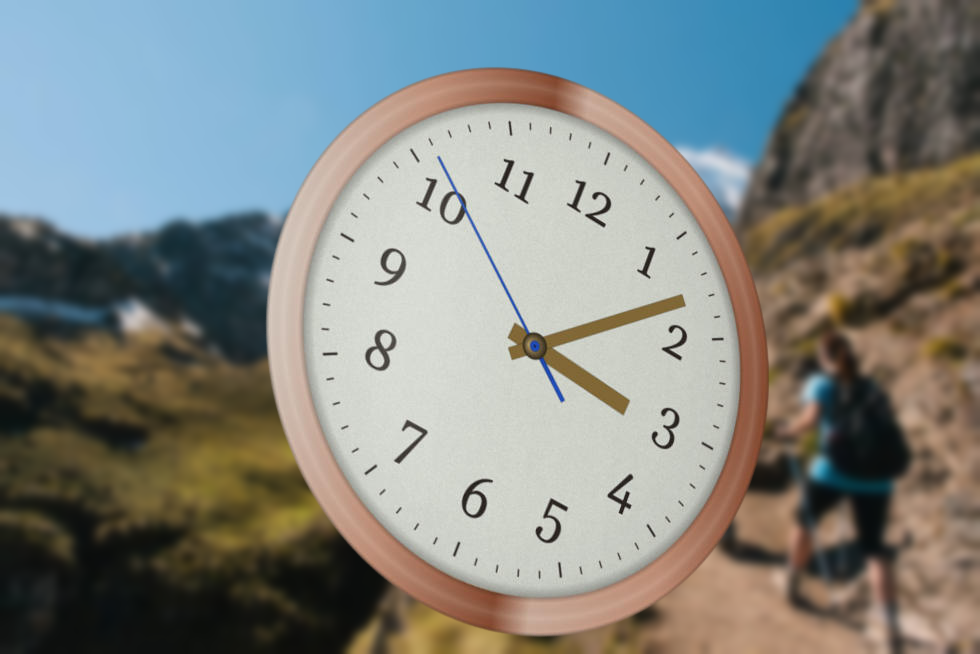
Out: 3h07m51s
